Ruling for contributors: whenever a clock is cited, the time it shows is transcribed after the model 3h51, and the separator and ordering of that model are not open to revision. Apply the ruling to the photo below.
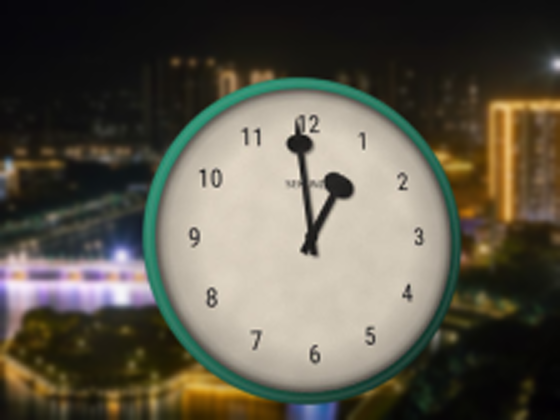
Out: 12h59
